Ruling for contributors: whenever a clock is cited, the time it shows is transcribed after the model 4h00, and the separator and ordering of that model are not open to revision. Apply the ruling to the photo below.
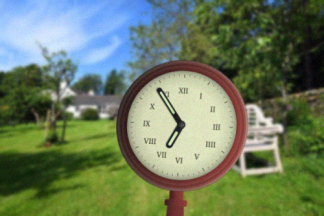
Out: 6h54
